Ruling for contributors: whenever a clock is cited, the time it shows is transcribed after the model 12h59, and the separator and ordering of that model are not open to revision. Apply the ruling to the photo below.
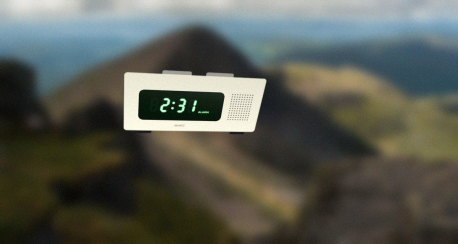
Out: 2h31
